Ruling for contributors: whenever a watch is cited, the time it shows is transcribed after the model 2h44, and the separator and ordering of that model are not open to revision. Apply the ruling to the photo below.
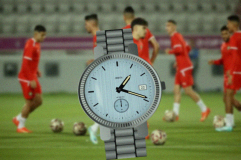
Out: 1h19
